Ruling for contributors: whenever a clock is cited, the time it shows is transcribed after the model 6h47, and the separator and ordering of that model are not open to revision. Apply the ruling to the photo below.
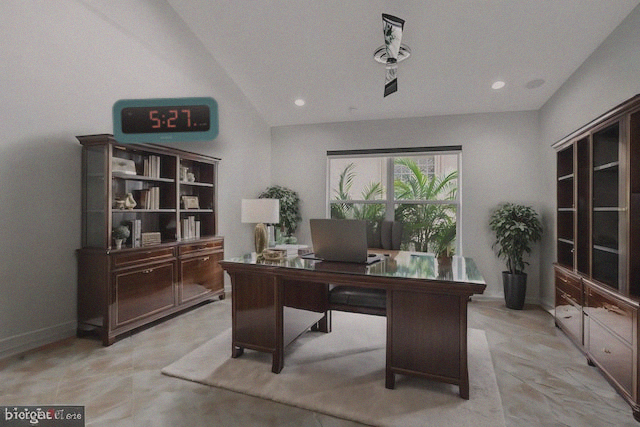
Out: 5h27
